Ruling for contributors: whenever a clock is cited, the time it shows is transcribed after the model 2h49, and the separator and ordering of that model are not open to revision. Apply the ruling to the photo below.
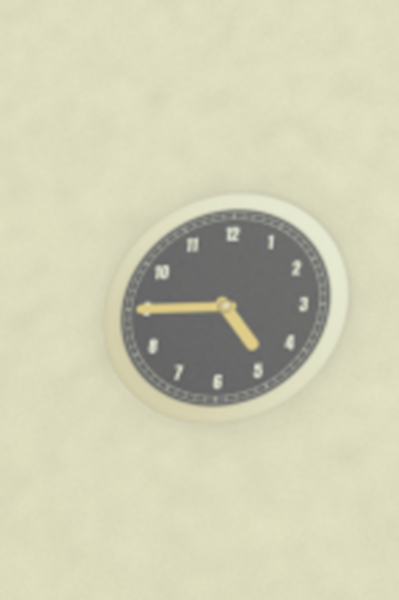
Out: 4h45
